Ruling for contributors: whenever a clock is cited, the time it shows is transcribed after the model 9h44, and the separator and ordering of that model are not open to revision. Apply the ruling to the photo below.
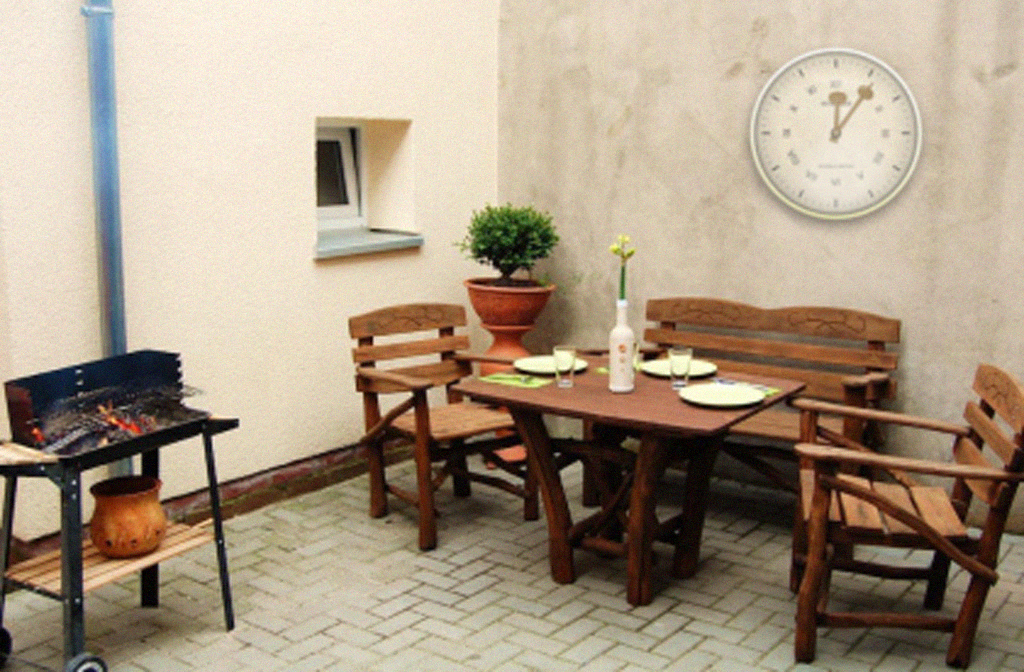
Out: 12h06
